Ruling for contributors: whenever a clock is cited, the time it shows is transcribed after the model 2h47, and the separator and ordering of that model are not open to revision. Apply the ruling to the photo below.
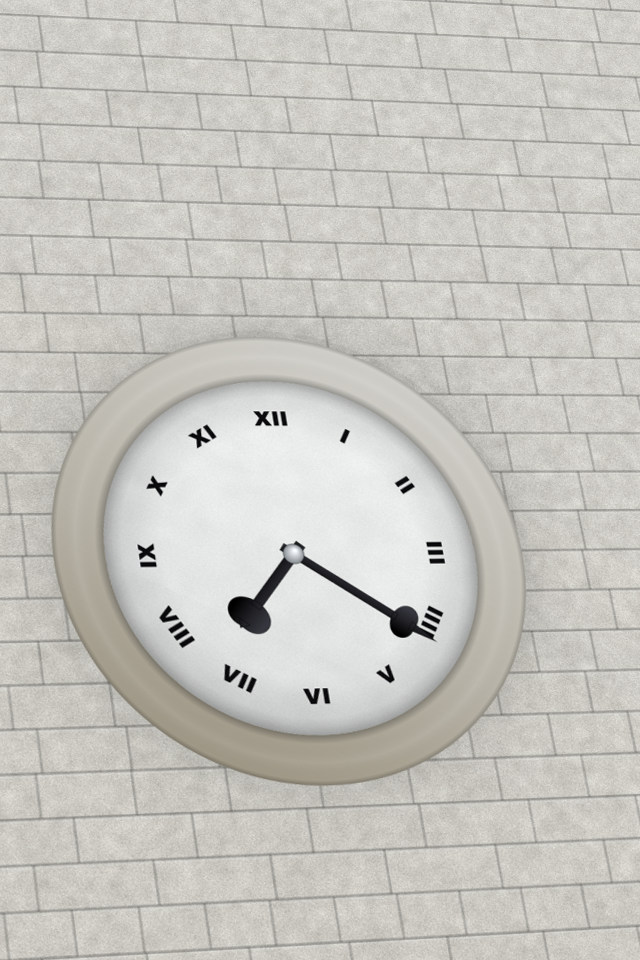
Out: 7h21
